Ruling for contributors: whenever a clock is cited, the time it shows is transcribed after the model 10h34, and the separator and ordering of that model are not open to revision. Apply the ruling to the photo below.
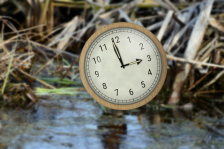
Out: 2h59
